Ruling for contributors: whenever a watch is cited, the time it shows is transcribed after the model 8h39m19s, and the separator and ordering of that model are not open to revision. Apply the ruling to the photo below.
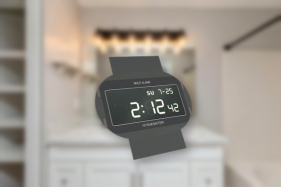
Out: 2h12m42s
